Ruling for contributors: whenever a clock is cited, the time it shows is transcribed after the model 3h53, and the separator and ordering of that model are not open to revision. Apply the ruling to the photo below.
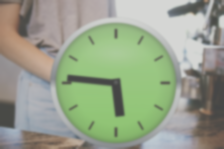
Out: 5h46
